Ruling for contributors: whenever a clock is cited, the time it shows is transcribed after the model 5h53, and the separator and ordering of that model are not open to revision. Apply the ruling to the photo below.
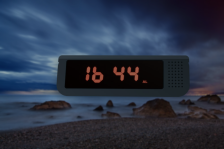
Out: 16h44
